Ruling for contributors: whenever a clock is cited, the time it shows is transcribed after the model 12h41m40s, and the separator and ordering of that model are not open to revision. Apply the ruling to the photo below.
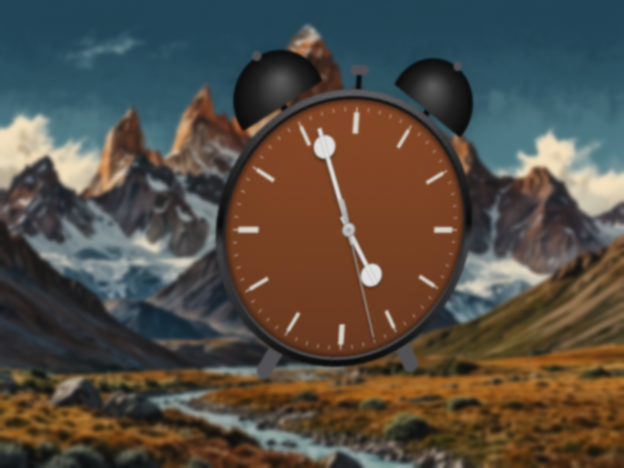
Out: 4h56m27s
